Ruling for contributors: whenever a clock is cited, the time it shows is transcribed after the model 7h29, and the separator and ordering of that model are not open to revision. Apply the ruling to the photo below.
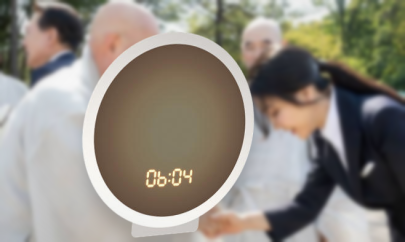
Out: 6h04
